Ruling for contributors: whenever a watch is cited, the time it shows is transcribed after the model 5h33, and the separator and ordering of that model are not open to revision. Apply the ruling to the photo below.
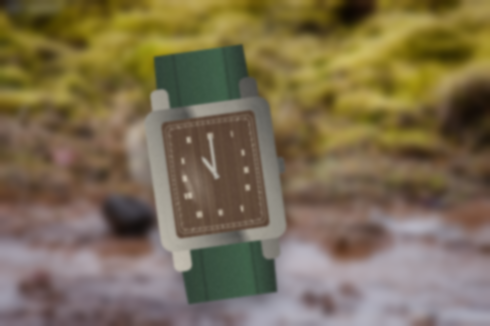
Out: 11h00
